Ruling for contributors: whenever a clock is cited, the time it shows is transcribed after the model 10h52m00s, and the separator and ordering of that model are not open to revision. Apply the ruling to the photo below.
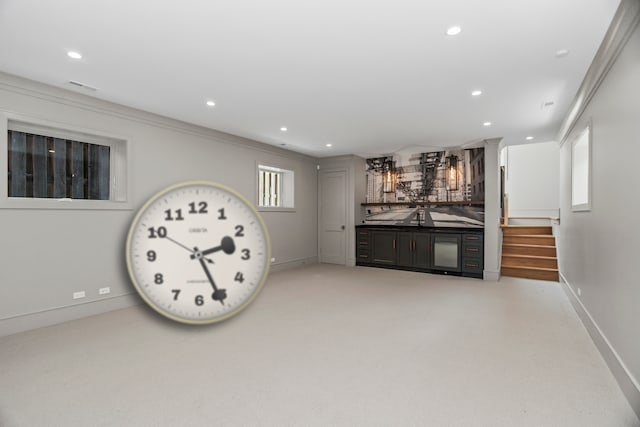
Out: 2h25m50s
